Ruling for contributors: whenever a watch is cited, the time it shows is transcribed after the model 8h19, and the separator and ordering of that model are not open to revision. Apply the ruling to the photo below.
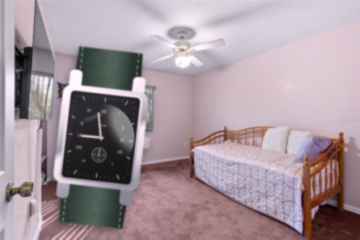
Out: 8h58
